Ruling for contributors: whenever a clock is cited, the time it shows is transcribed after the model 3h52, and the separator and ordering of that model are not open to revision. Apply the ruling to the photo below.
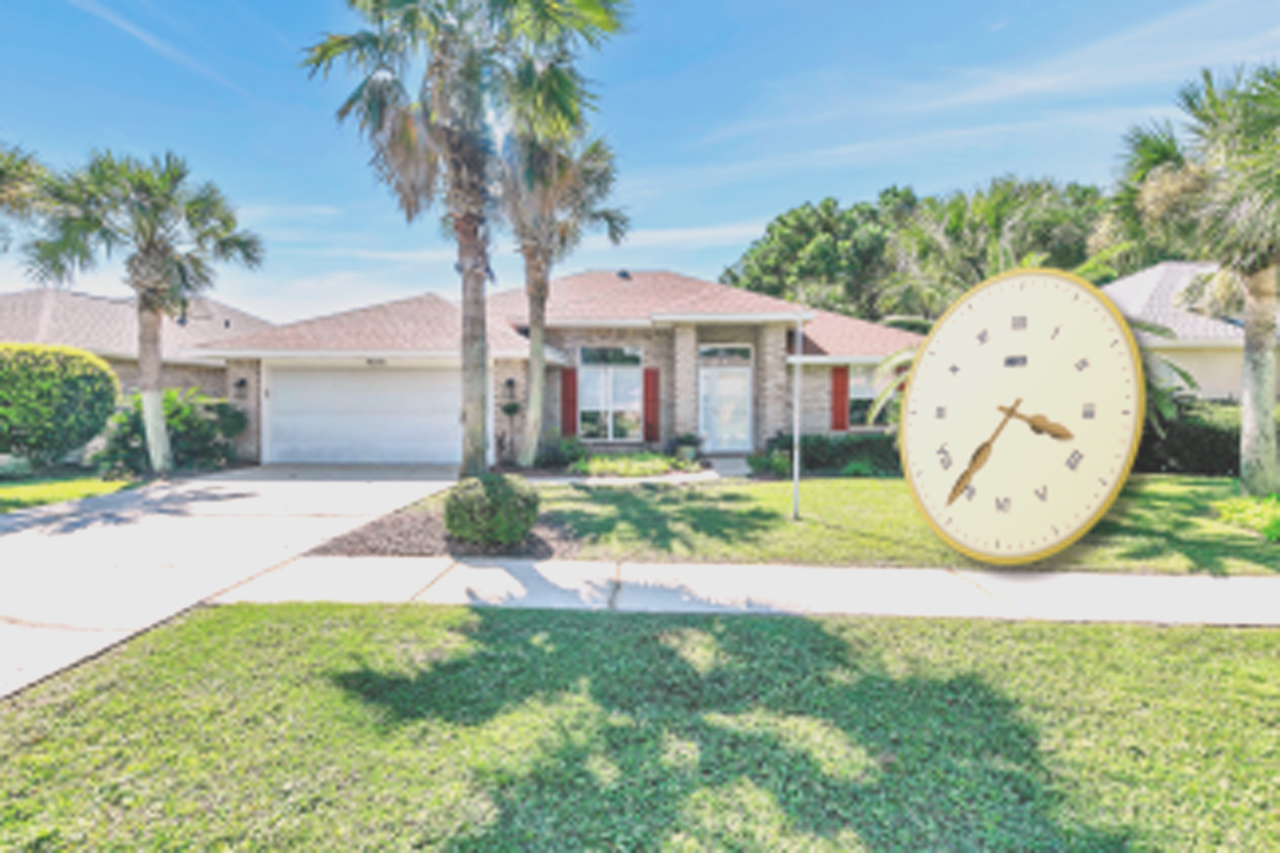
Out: 3h36
